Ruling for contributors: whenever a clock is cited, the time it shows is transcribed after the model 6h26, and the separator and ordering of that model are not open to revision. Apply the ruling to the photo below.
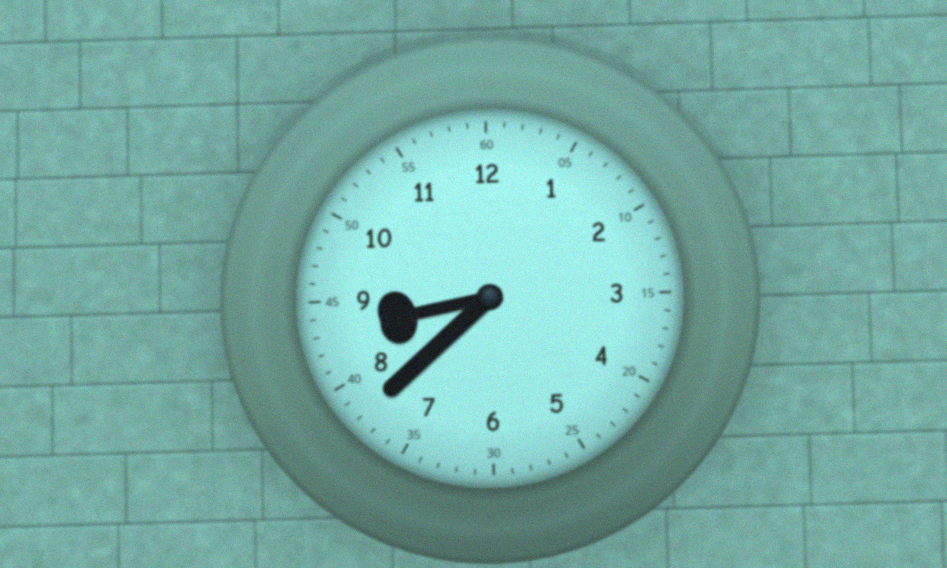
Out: 8h38
